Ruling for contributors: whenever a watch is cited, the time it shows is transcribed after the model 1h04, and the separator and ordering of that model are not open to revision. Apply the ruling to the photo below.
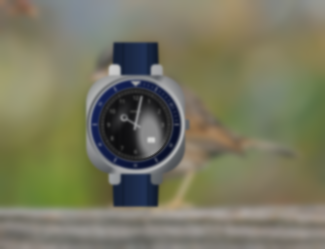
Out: 10h02
